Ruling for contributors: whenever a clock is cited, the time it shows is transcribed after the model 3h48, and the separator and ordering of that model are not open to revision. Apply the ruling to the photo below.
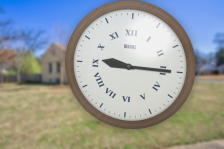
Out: 9h15
